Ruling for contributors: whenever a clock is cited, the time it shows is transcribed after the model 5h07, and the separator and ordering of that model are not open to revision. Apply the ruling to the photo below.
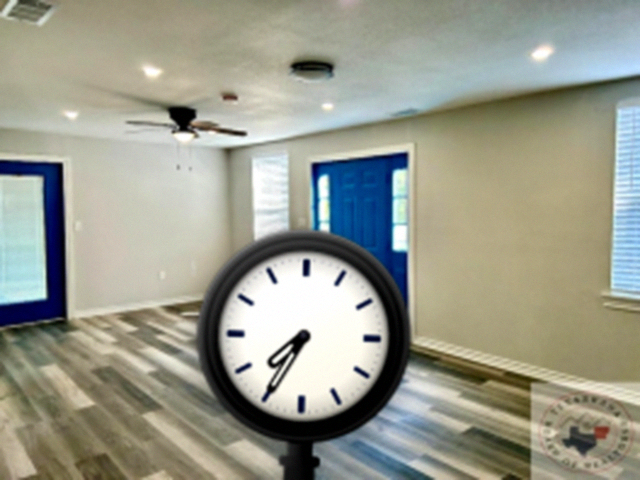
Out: 7h35
